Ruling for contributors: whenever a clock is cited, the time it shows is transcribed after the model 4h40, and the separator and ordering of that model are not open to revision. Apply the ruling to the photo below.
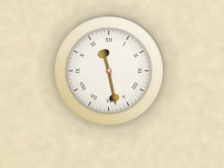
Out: 11h28
